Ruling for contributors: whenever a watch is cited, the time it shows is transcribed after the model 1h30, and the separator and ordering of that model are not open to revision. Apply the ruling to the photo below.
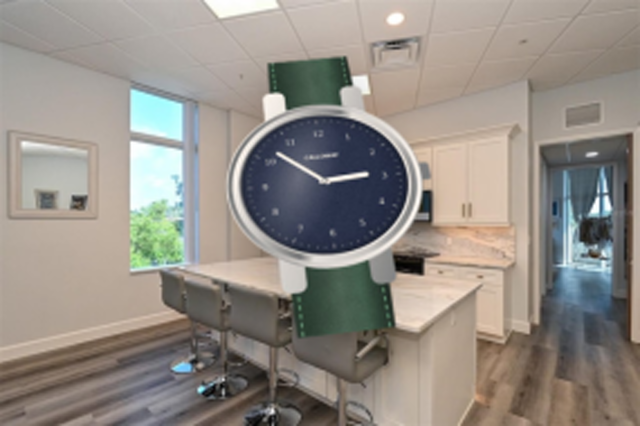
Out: 2h52
